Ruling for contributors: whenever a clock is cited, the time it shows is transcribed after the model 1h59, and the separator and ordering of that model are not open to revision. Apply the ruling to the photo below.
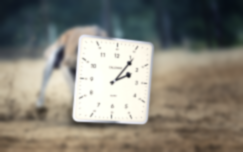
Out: 2h06
